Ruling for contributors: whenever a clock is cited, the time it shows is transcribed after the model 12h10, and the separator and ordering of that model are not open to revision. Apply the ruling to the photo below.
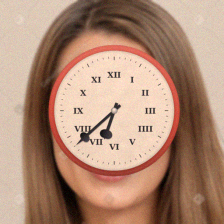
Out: 6h38
